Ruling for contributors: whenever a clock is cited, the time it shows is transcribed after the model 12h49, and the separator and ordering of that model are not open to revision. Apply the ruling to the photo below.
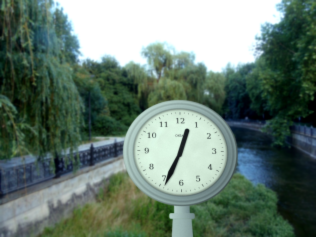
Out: 12h34
